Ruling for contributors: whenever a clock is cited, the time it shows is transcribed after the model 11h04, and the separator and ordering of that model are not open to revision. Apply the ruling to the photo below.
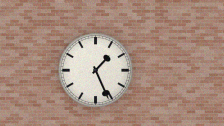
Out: 1h26
